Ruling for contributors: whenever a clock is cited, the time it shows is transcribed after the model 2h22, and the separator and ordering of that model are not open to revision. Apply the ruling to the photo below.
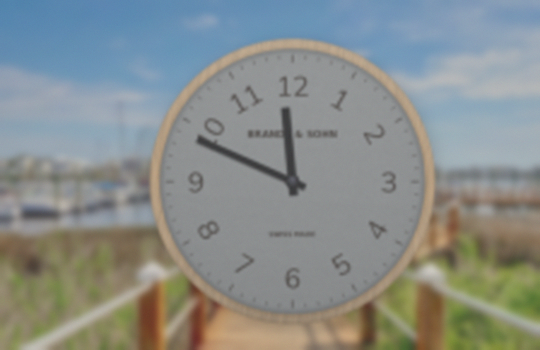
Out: 11h49
